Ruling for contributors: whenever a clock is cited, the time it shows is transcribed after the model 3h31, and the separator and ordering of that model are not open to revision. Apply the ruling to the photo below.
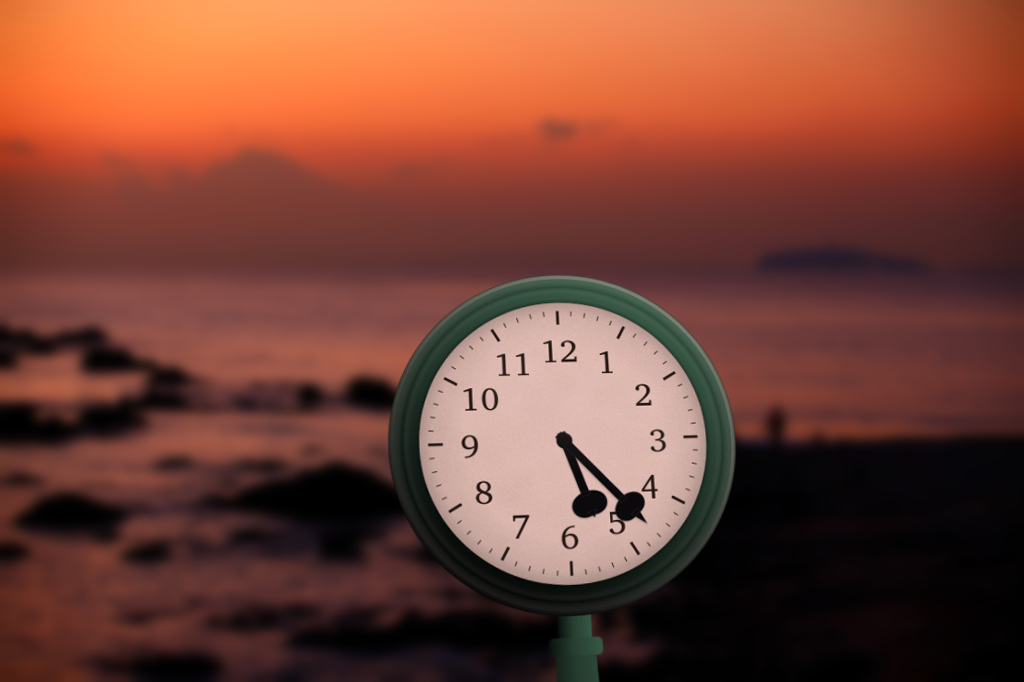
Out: 5h23
